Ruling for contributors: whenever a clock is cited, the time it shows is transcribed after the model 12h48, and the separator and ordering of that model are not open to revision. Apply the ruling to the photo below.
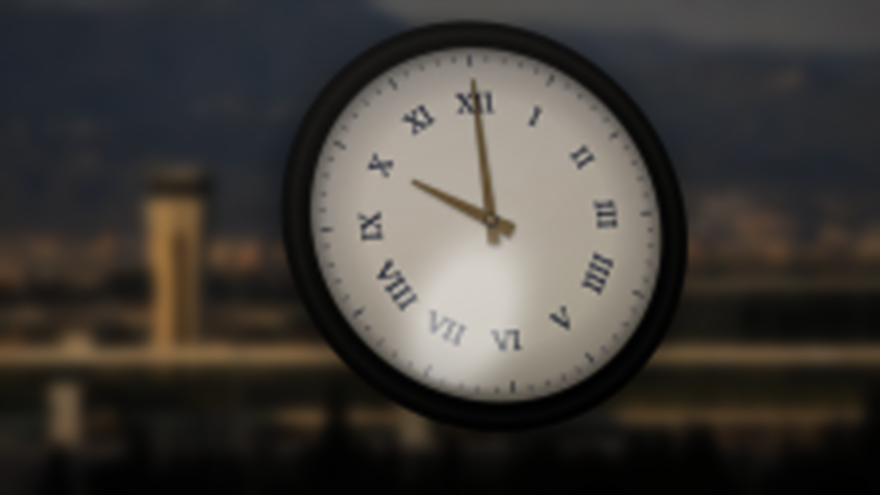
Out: 10h00
